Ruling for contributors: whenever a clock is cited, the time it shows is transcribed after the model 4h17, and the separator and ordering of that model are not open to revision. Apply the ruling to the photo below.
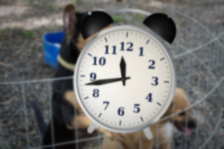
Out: 11h43
